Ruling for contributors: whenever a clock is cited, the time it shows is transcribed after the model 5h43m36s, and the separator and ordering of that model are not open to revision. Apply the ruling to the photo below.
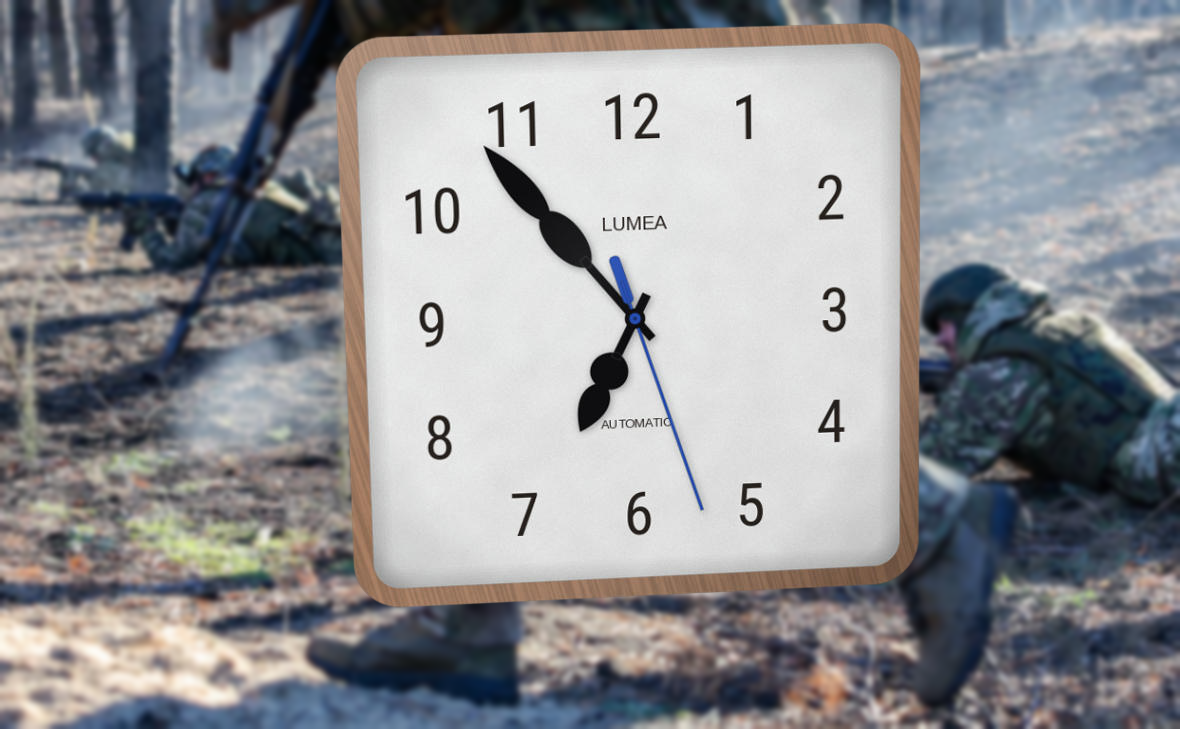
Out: 6h53m27s
